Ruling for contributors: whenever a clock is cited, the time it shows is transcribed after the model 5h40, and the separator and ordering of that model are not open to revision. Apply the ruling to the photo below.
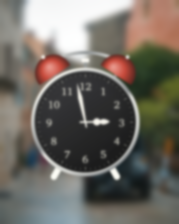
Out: 2h58
